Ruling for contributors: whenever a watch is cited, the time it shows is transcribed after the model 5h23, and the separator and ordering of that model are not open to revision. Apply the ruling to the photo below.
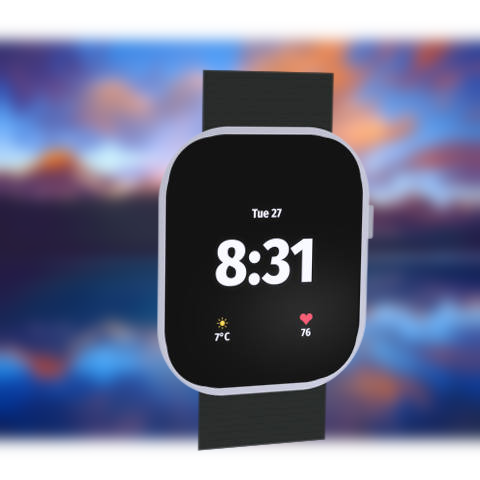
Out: 8h31
